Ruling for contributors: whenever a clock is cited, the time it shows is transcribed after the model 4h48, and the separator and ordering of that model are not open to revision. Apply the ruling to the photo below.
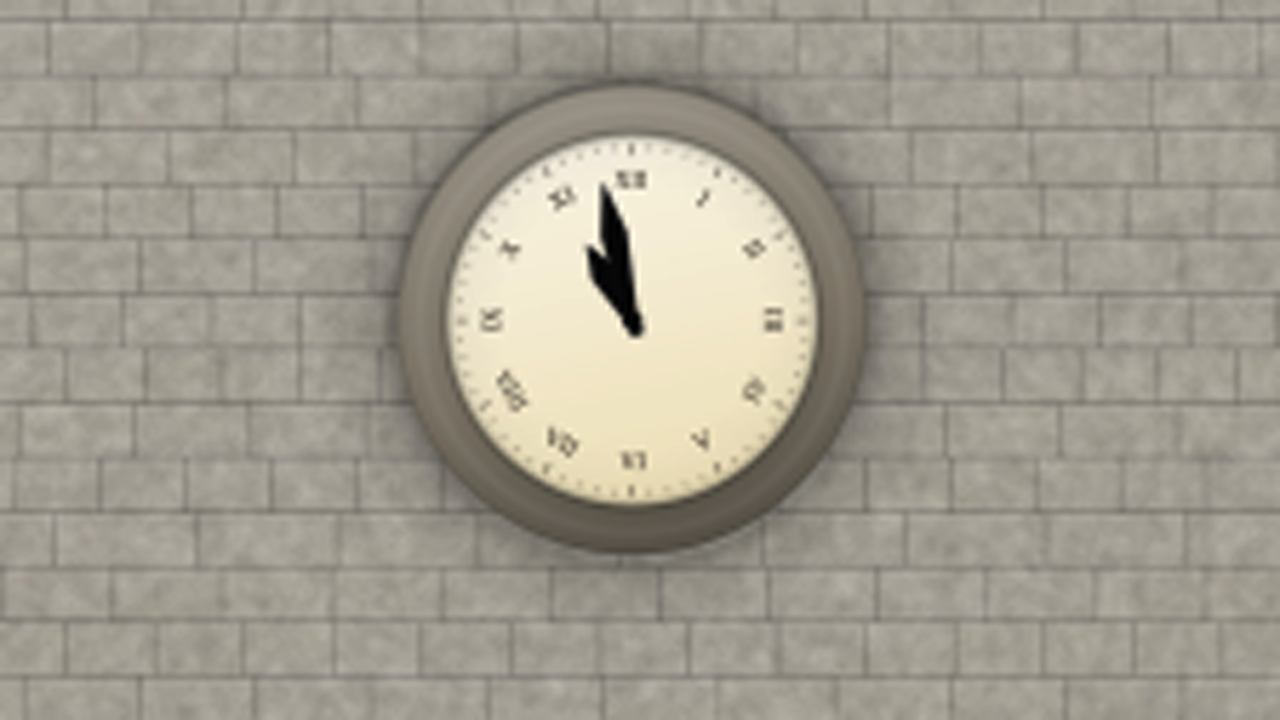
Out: 10h58
